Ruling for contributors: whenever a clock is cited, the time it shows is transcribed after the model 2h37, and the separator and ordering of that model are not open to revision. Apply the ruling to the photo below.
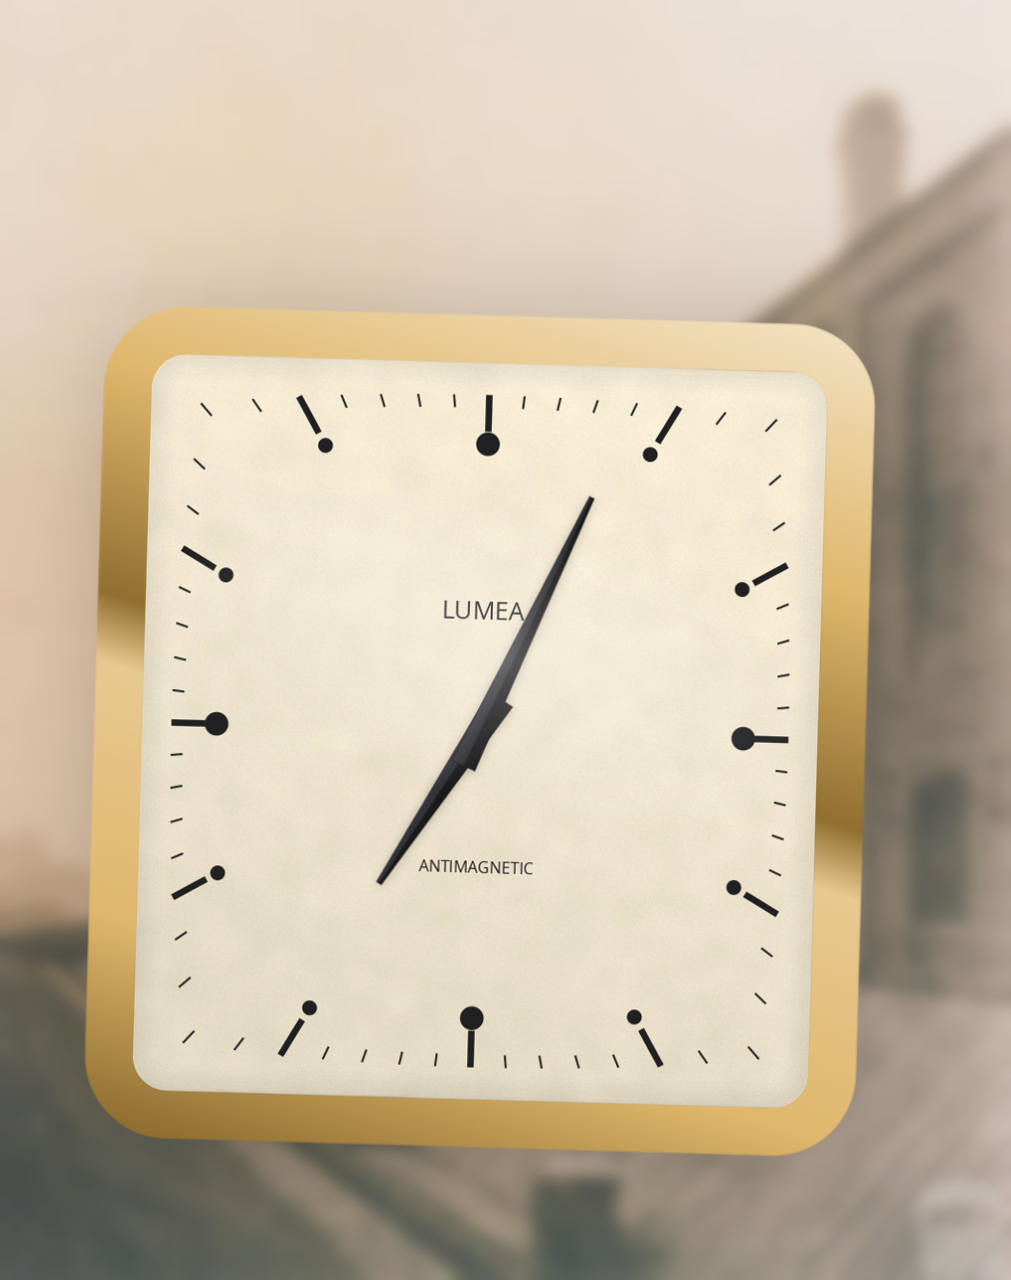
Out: 7h04
